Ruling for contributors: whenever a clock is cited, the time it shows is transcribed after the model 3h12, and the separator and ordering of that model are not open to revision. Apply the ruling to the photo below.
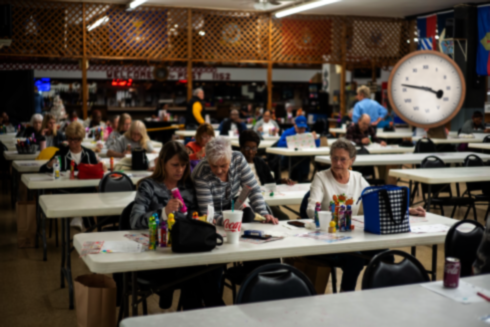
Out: 3h47
